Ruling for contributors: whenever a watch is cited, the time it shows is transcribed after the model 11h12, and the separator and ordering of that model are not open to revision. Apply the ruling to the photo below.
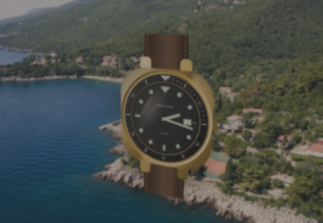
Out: 2h17
